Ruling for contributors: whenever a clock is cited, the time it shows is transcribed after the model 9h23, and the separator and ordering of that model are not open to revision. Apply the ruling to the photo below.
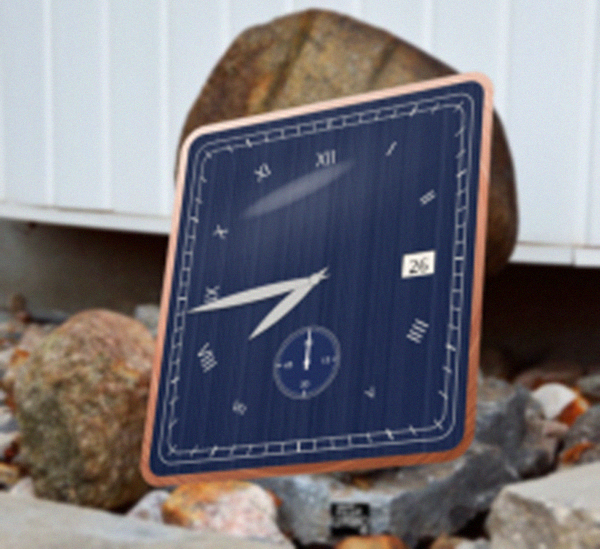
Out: 7h44
